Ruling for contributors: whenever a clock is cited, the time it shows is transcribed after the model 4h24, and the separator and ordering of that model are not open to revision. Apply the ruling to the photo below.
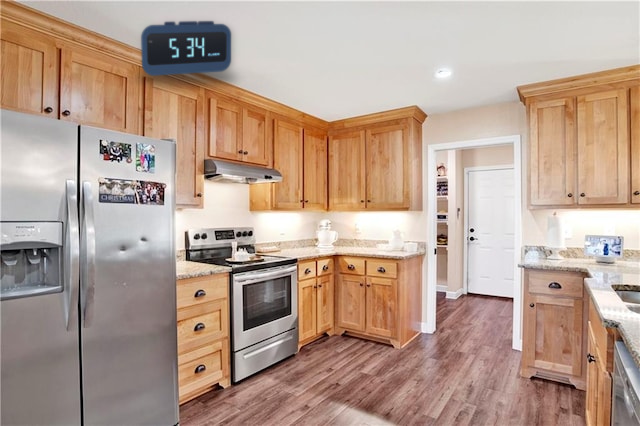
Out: 5h34
